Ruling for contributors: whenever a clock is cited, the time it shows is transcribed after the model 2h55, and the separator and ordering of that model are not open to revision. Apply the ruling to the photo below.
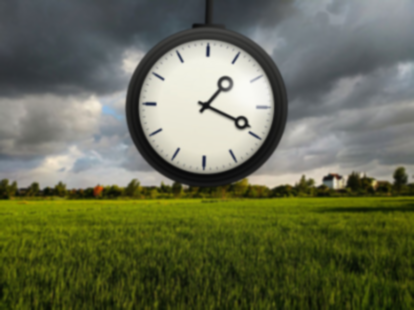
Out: 1h19
